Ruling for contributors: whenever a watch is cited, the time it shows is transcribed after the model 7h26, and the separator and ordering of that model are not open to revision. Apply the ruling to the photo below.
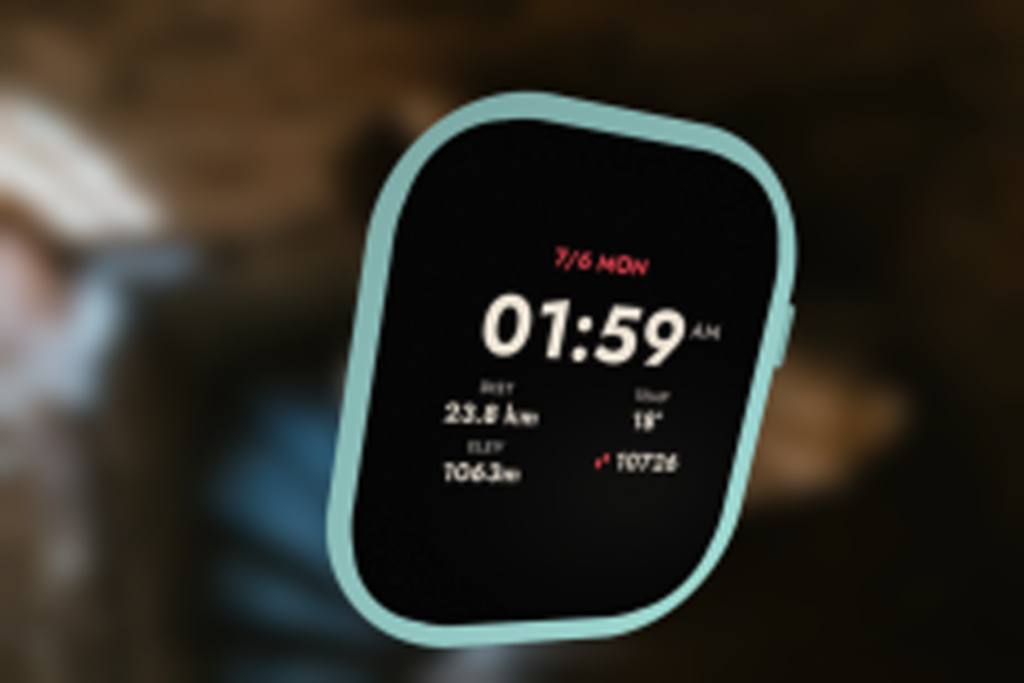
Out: 1h59
